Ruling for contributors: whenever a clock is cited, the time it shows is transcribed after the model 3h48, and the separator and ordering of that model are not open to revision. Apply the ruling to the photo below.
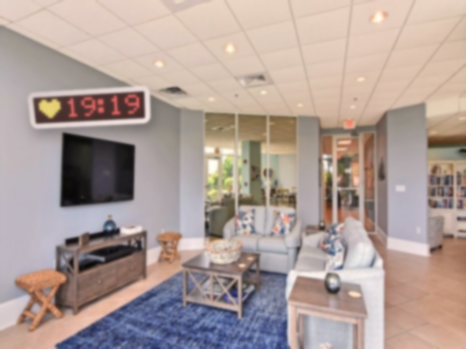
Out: 19h19
